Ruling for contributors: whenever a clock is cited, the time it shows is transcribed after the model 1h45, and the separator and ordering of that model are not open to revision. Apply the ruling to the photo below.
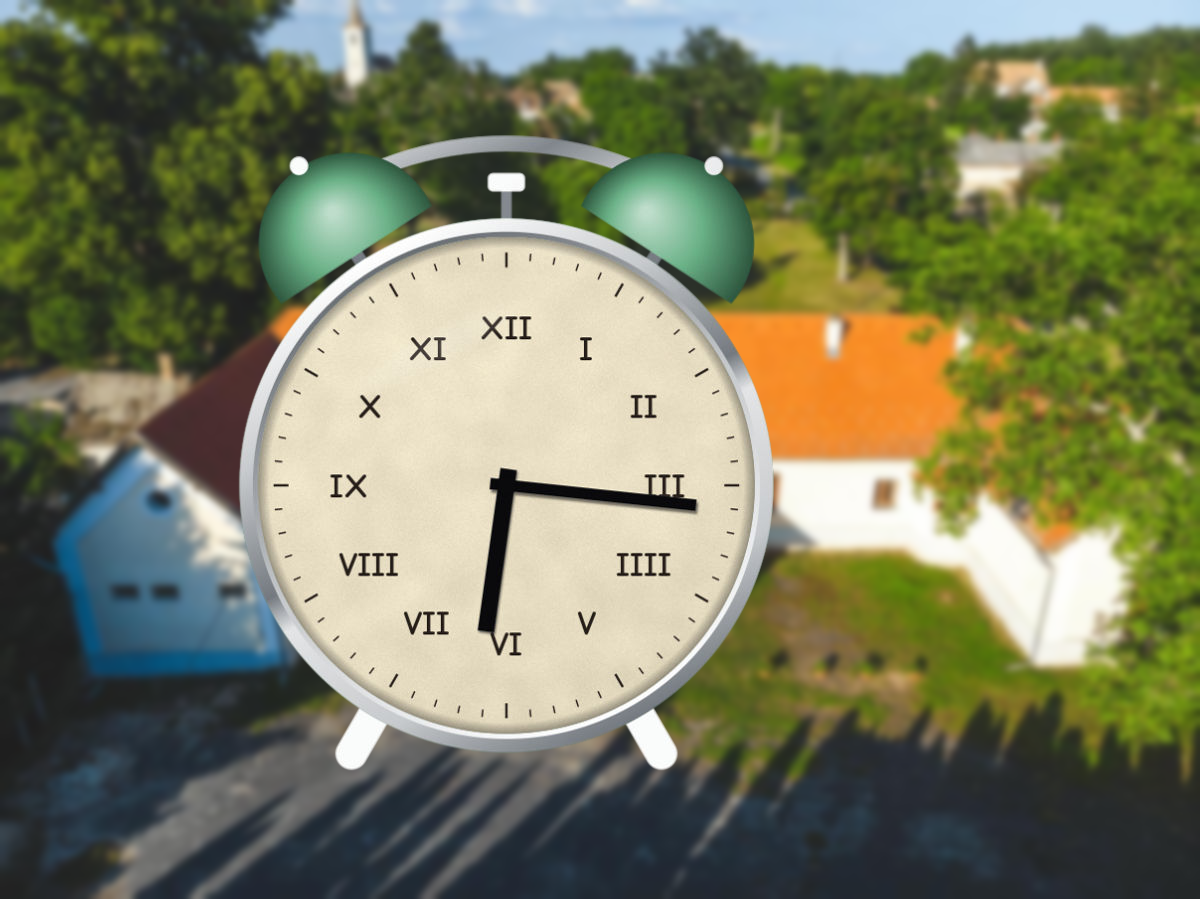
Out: 6h16
